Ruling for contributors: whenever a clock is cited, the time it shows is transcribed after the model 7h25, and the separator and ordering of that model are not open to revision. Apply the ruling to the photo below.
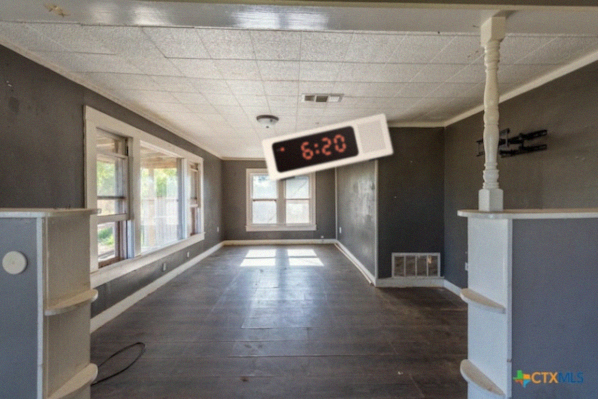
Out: 6h20
